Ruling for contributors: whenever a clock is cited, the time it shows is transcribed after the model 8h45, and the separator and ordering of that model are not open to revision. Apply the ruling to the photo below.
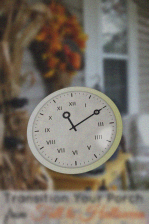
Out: 11h10
